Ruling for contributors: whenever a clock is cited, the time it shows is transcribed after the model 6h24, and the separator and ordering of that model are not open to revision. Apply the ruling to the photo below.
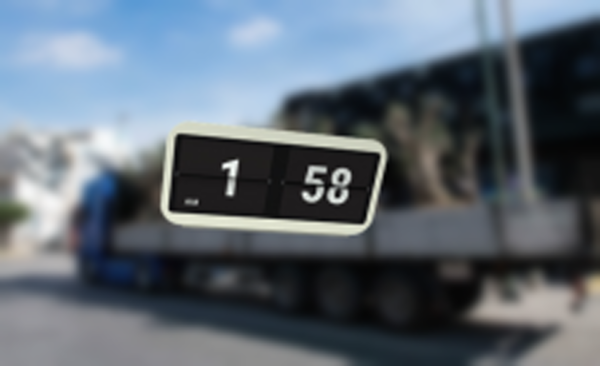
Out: 1h58
